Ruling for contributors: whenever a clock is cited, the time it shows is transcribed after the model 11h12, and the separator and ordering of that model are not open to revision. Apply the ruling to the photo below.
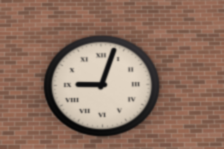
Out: 9h03
